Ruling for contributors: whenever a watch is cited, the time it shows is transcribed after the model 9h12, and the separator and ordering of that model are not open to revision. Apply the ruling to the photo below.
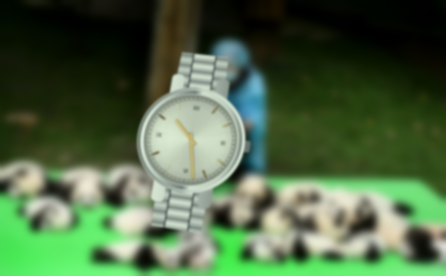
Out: 10h28
